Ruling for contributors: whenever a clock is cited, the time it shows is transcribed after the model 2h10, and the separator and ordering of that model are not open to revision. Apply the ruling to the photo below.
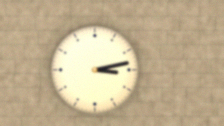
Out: 3h13
